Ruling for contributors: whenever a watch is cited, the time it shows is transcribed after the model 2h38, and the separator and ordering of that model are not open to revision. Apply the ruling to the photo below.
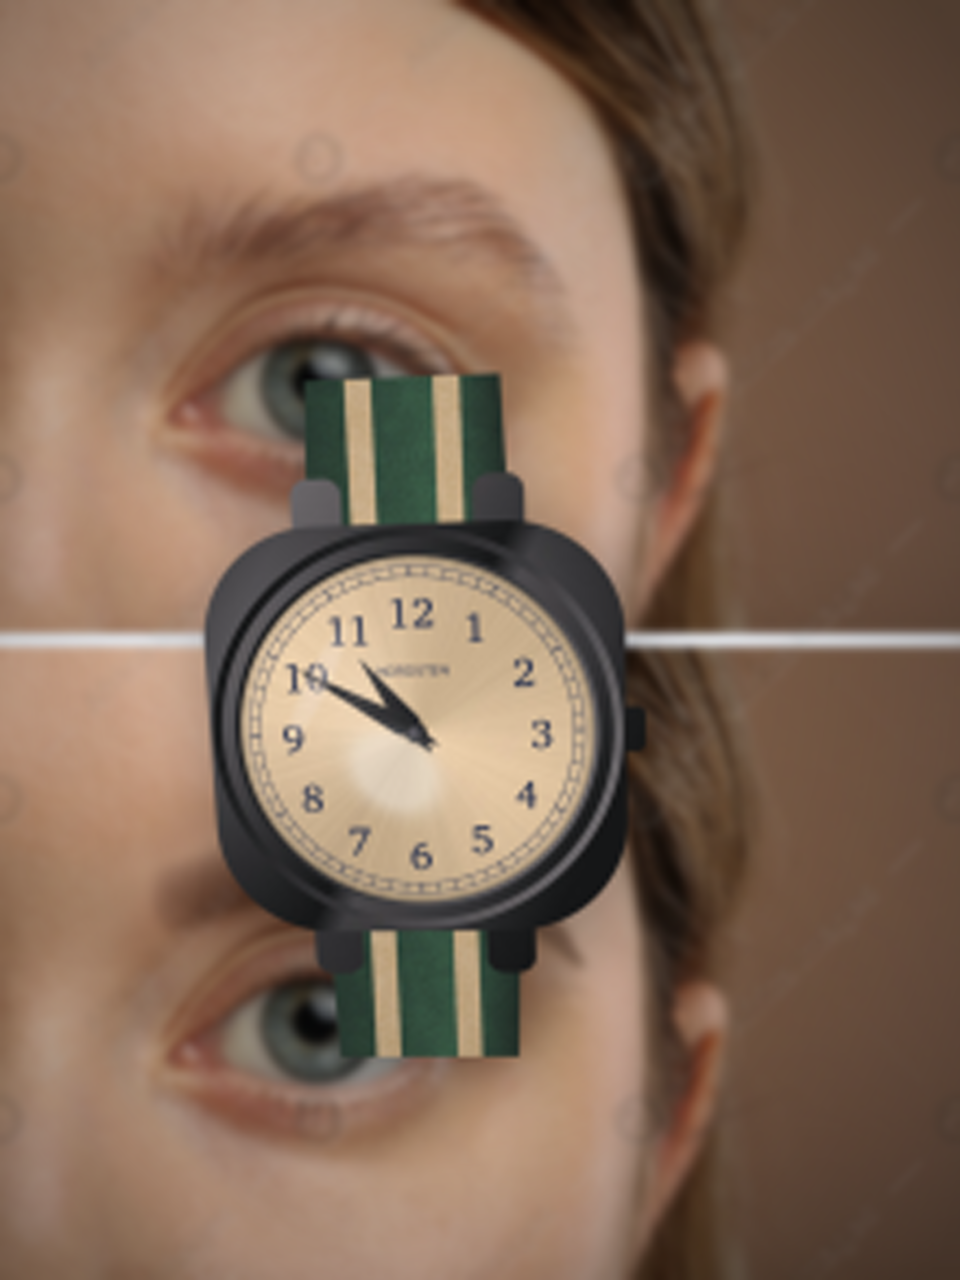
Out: 10h50
